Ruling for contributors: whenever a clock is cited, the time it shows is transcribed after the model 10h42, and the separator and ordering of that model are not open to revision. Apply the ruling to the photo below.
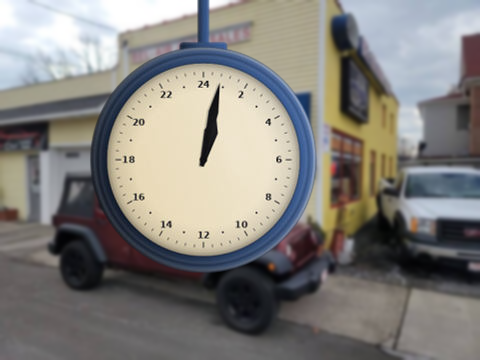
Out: 1h02
